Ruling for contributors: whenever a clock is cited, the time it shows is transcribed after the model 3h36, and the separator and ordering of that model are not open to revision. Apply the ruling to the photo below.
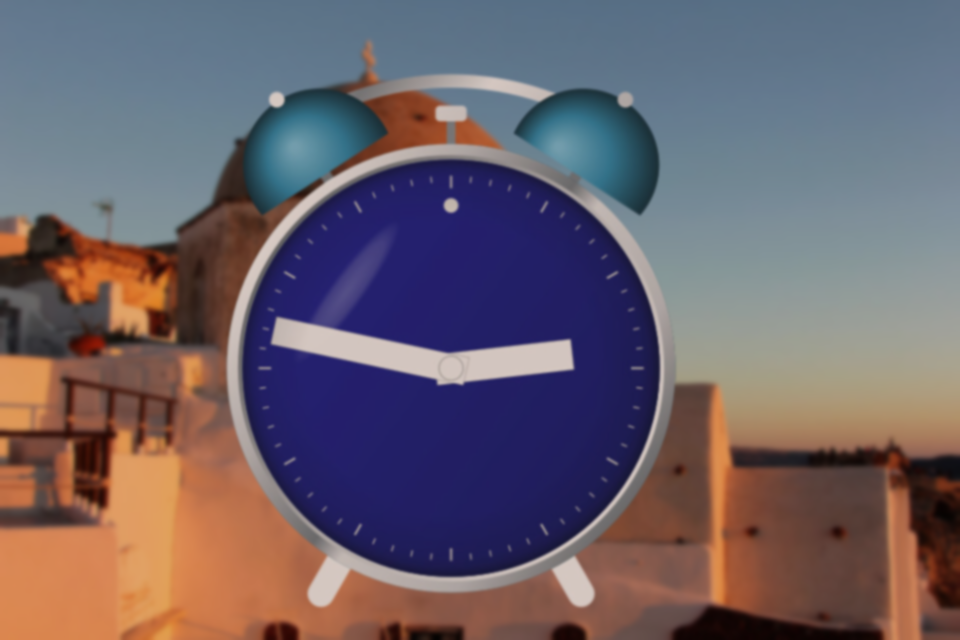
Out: 2h47
